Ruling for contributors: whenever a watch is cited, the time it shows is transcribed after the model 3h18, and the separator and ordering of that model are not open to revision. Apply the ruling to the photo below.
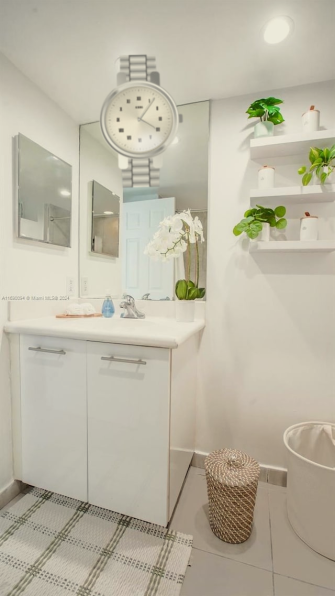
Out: 4h06
